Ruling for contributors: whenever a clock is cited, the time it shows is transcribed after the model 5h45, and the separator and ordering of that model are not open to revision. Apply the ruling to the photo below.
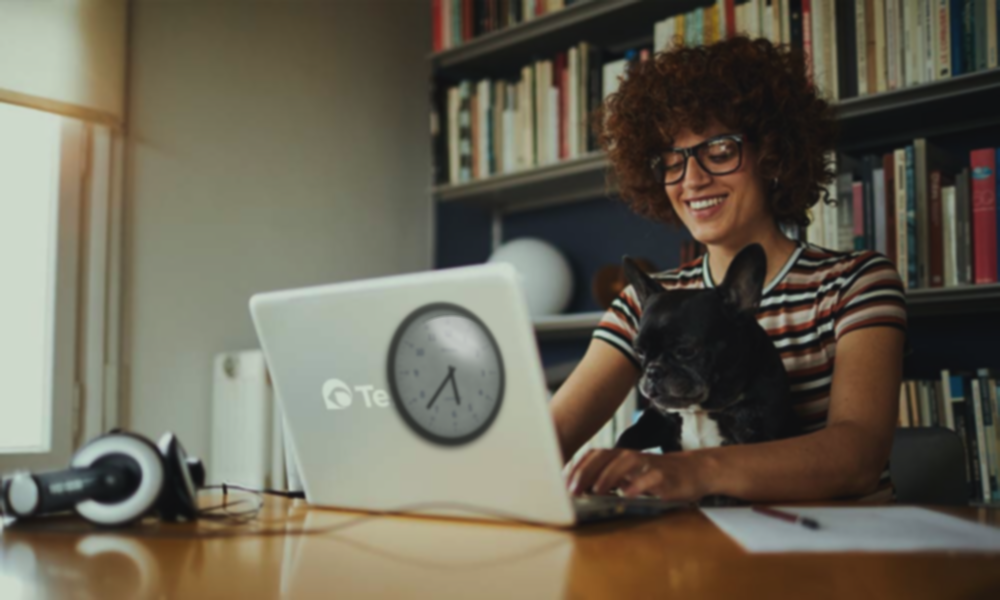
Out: 5h37
